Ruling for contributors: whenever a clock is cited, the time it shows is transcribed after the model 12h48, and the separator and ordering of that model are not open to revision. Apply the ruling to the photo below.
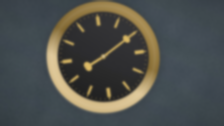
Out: 8h10
